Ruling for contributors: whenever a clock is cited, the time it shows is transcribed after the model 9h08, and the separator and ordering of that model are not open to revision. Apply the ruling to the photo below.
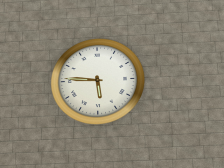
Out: 5h46
